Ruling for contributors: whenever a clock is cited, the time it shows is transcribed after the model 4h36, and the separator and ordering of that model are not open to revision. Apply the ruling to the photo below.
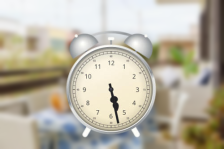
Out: 5h28
